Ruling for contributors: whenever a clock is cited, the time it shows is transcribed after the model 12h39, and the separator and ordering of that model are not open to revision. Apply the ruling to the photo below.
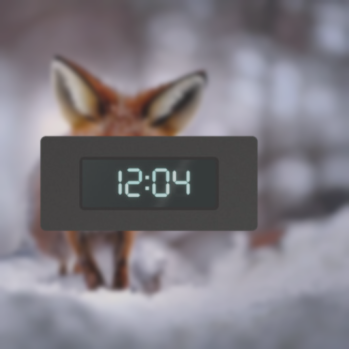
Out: 12h04
